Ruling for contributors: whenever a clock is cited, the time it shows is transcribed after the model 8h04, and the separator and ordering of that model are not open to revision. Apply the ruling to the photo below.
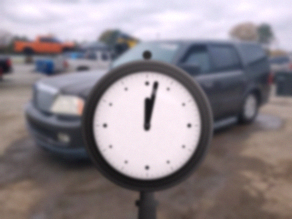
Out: 12h02
